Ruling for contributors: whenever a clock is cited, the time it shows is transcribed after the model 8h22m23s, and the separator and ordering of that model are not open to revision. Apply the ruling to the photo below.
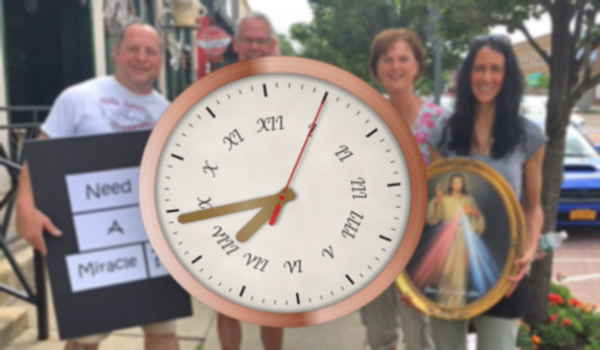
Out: 7h44m05s
